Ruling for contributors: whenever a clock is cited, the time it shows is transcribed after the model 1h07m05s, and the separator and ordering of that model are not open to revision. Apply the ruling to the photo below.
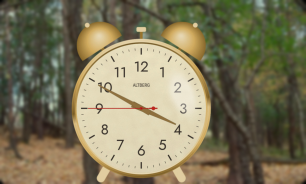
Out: 3h49m45s
